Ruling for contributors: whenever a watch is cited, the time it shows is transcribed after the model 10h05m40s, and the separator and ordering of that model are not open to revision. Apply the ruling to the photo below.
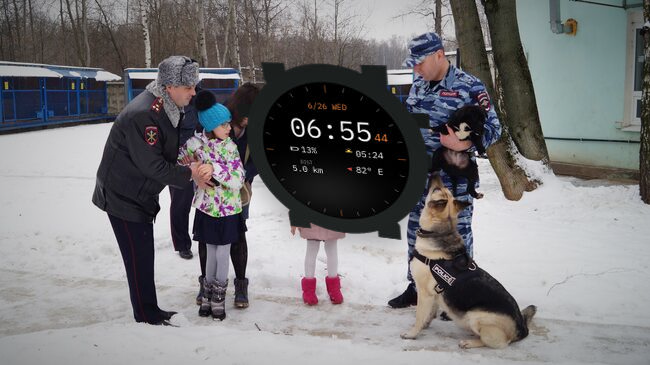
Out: 6h55m44s
